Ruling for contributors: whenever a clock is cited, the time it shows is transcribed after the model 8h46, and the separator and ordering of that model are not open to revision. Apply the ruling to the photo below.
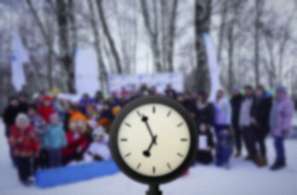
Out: 6h56
